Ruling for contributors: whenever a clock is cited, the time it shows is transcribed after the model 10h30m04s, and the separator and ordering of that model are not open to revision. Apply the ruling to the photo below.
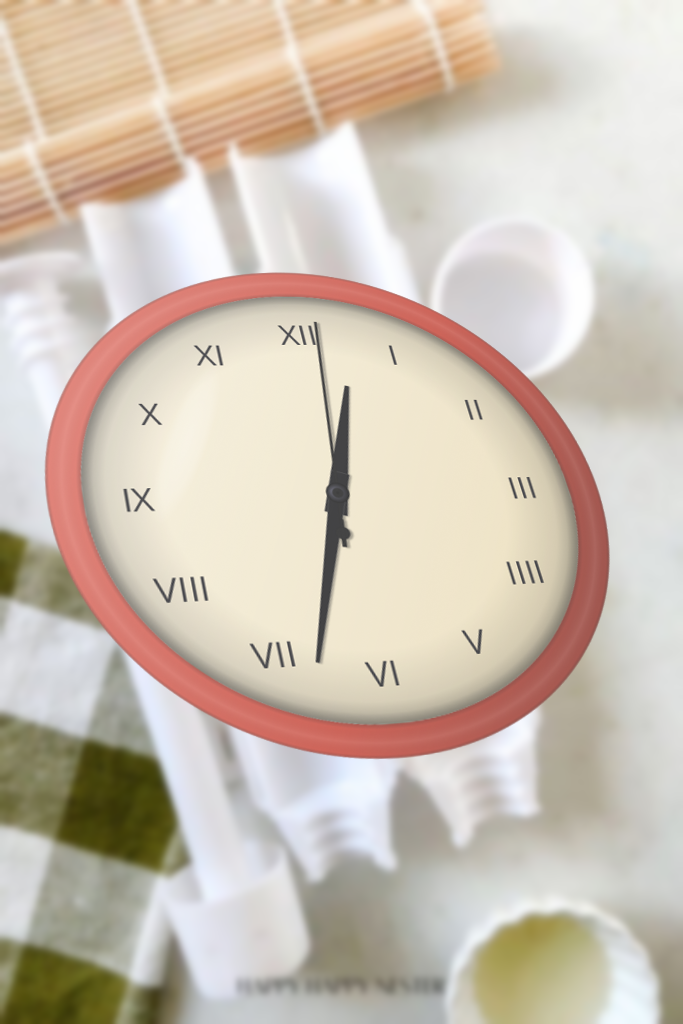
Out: 12h33m01s
